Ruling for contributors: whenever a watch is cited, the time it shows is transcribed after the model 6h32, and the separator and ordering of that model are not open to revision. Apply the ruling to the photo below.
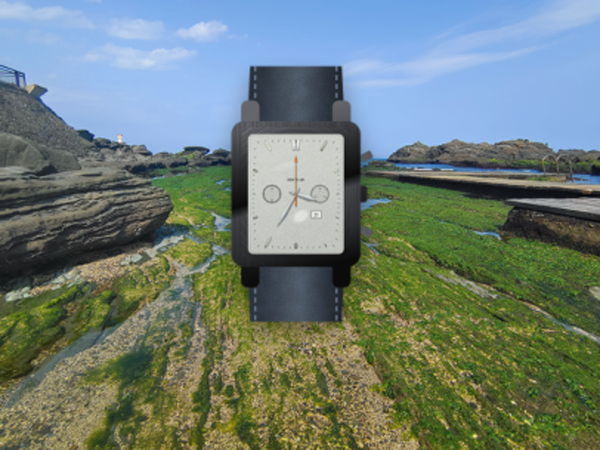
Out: 3h35
